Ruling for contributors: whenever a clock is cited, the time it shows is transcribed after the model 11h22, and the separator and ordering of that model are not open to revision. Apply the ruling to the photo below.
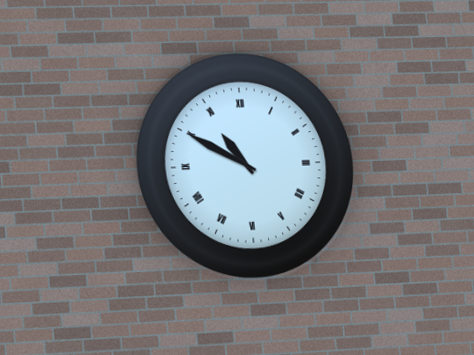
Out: 10h50
